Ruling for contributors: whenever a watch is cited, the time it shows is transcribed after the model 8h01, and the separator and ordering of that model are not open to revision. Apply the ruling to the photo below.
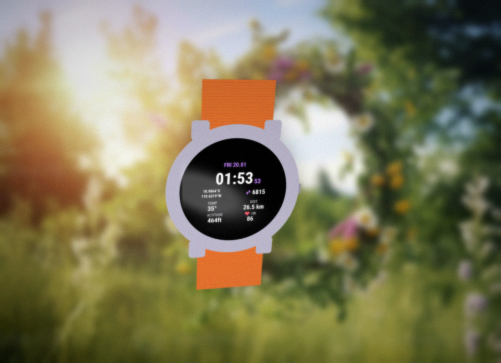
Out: 1h53
